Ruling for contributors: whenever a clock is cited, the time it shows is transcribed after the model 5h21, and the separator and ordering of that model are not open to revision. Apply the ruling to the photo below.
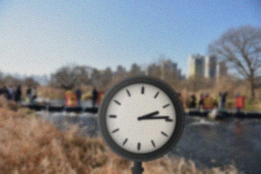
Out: 2h14
